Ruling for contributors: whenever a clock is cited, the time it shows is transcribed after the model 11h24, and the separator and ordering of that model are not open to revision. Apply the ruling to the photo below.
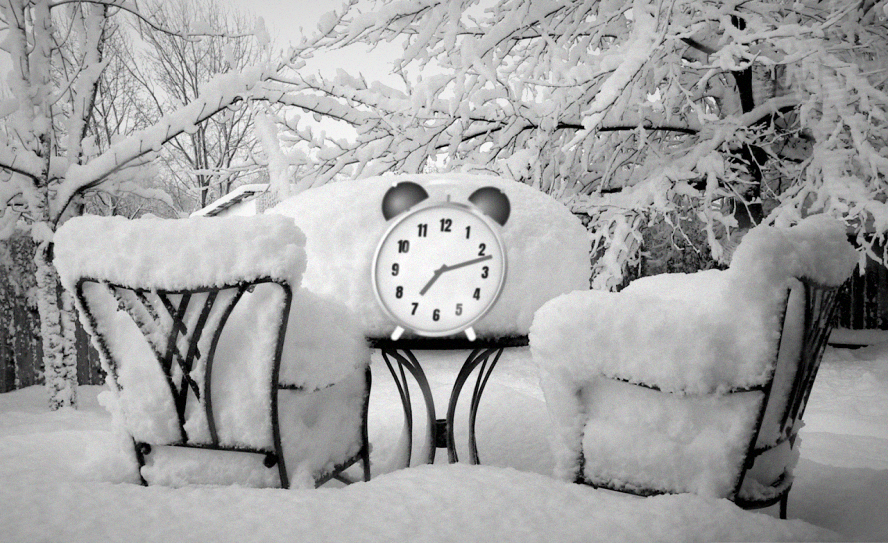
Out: 7h12
